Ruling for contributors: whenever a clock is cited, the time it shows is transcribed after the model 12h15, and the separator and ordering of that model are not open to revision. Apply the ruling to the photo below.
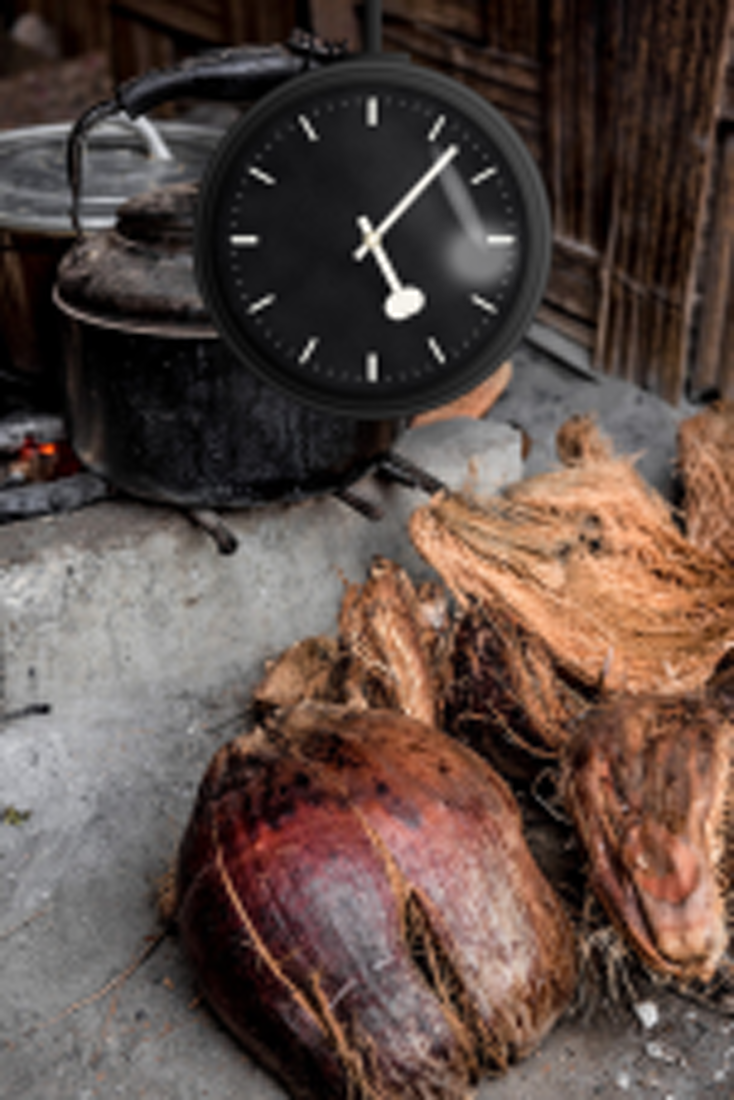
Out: 5h07
